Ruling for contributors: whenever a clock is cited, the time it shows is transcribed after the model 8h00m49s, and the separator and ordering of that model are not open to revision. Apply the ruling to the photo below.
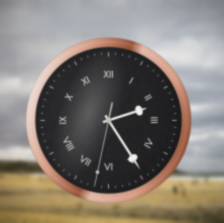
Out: 2h24m32s
